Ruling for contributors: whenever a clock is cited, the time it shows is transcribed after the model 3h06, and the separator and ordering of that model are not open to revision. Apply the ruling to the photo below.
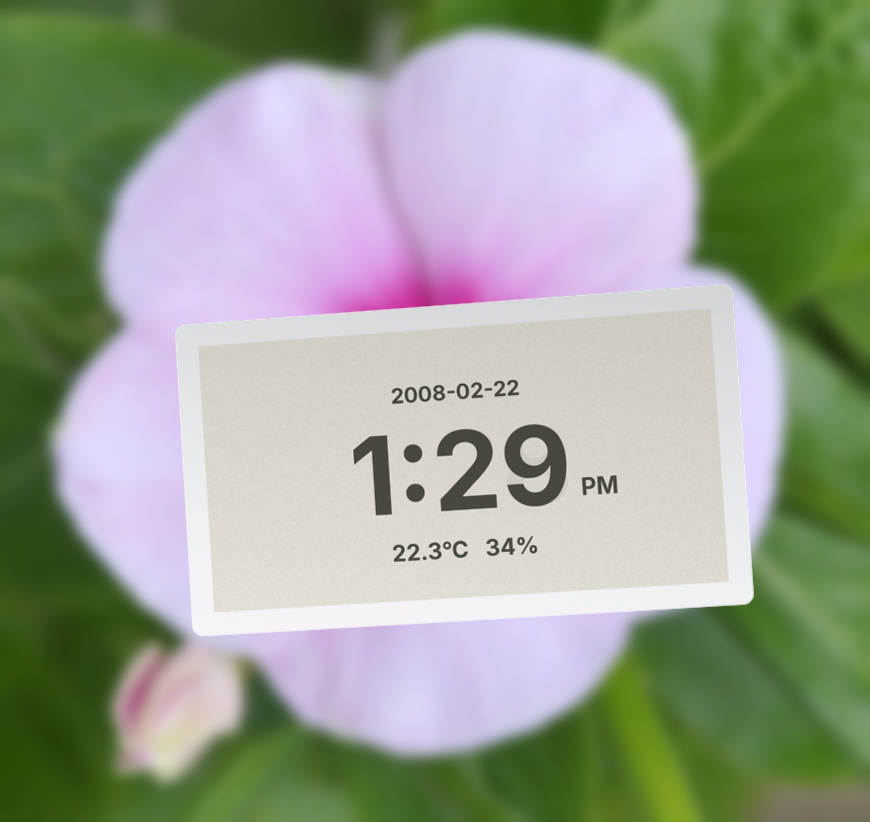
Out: 1h29
